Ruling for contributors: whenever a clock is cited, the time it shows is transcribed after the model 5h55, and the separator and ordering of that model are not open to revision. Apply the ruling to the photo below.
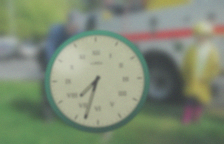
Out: 7h33
